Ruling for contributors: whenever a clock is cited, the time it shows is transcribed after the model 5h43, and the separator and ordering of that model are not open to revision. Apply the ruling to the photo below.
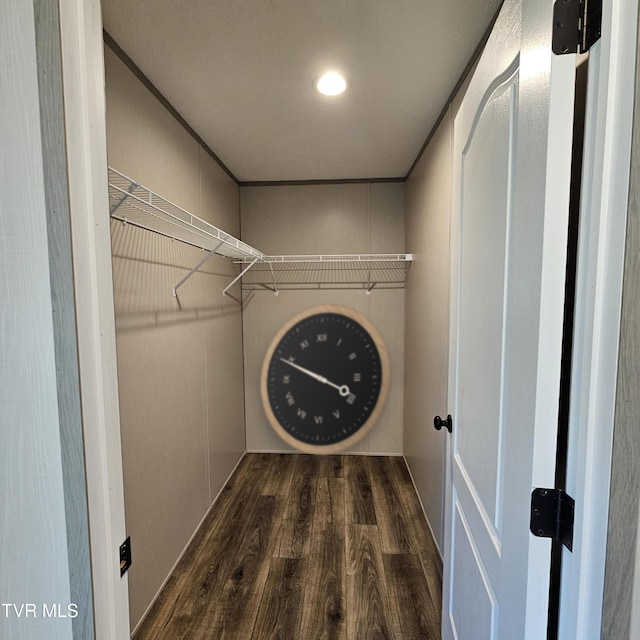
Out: 3h49
